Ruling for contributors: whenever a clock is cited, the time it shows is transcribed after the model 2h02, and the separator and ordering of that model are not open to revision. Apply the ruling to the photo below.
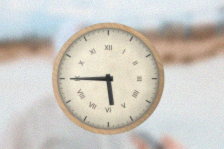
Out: 5h45
